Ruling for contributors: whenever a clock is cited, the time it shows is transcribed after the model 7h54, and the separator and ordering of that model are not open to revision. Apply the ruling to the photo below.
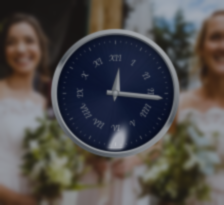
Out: 12h16
